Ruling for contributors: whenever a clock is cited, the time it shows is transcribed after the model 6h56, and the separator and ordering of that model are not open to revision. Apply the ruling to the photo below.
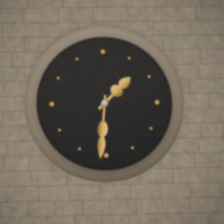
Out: 1h31
